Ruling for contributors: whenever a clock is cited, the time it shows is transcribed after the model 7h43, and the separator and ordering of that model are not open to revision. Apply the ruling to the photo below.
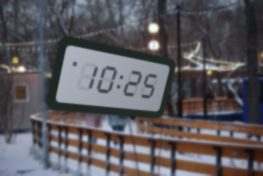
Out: 10h25
